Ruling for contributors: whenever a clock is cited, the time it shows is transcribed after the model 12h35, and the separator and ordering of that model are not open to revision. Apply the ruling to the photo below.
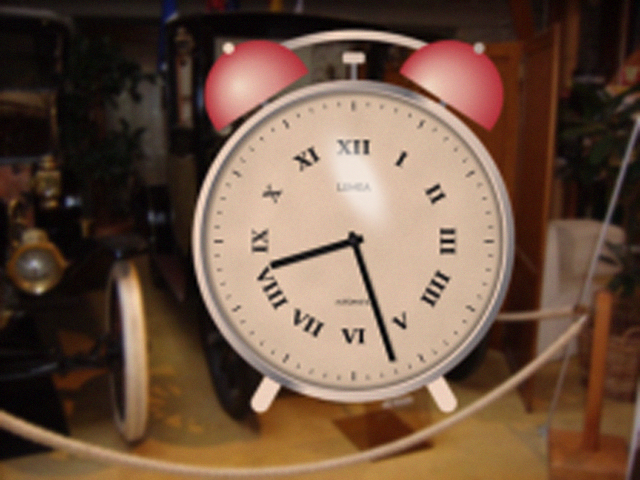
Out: 8h27
